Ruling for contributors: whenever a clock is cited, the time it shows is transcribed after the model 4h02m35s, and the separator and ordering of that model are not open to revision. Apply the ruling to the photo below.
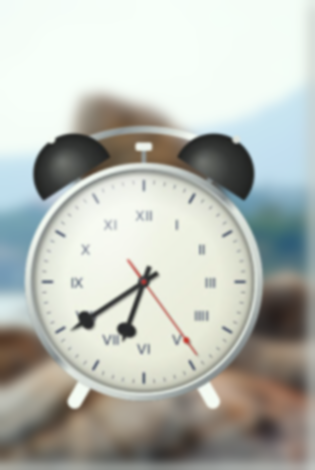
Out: 6h39m24s
